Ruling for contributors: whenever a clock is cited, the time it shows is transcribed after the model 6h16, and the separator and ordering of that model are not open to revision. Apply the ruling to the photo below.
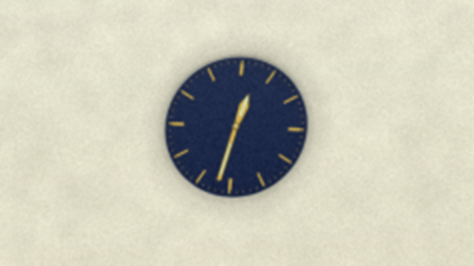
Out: 12h32
